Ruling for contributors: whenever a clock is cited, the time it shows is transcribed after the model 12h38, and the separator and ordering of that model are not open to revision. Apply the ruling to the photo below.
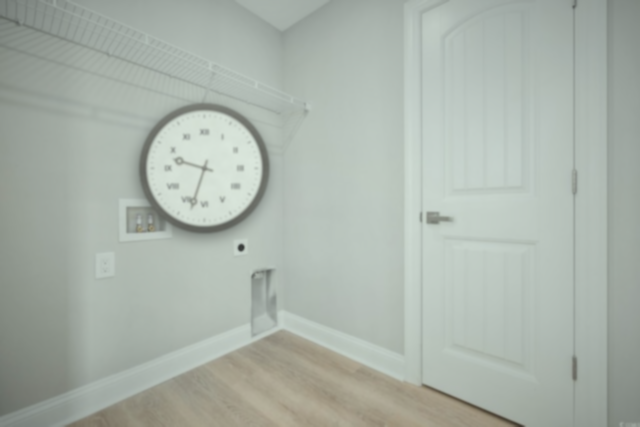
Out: 9h33
